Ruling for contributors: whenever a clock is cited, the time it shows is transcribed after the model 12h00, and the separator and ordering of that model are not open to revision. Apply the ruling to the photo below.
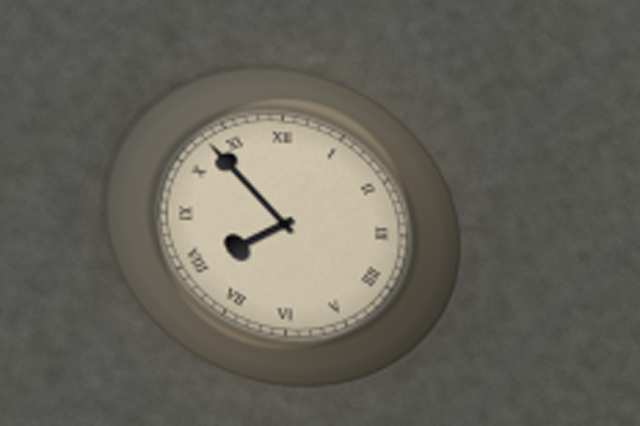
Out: 7h53
